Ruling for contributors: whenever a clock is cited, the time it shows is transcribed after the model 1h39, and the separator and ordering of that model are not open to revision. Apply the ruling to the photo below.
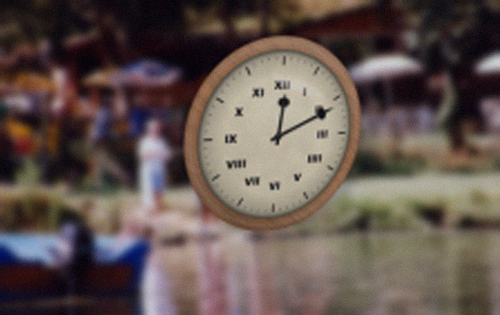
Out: 12h11
